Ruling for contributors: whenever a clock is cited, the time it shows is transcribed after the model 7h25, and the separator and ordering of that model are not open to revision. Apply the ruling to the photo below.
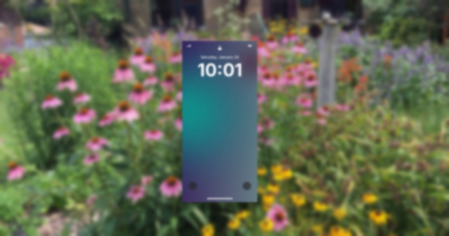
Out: 10h01
